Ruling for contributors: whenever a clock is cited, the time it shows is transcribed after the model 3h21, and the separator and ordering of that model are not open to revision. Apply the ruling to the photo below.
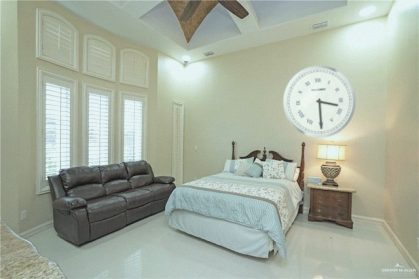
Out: 3h30
